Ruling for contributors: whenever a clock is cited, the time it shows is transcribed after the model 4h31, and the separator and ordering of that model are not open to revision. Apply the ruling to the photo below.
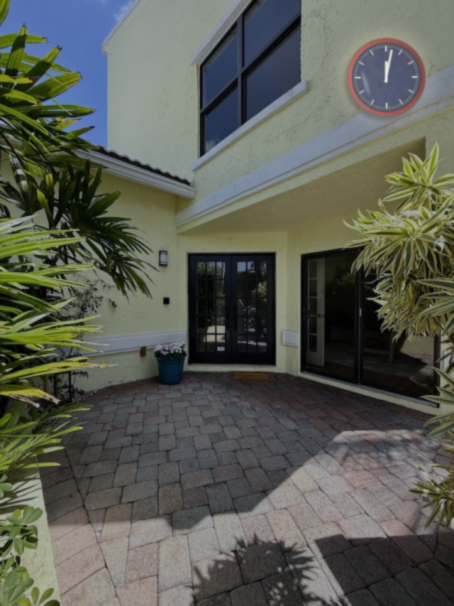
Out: 12h02
